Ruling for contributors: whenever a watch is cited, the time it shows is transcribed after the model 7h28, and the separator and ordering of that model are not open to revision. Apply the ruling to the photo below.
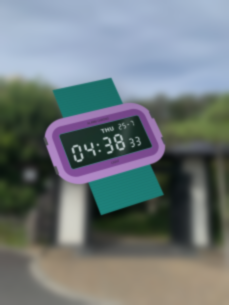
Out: 4h38
